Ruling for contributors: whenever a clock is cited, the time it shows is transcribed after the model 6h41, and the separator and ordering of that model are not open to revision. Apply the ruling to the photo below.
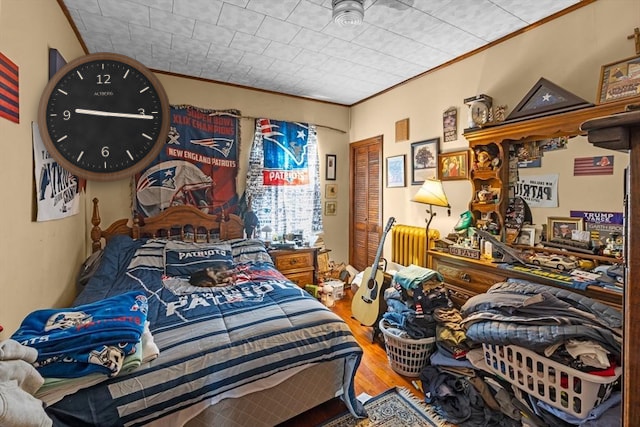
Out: 9h16
